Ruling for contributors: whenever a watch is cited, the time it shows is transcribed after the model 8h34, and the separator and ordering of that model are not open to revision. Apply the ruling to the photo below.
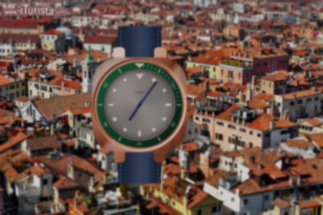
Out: 7h06
